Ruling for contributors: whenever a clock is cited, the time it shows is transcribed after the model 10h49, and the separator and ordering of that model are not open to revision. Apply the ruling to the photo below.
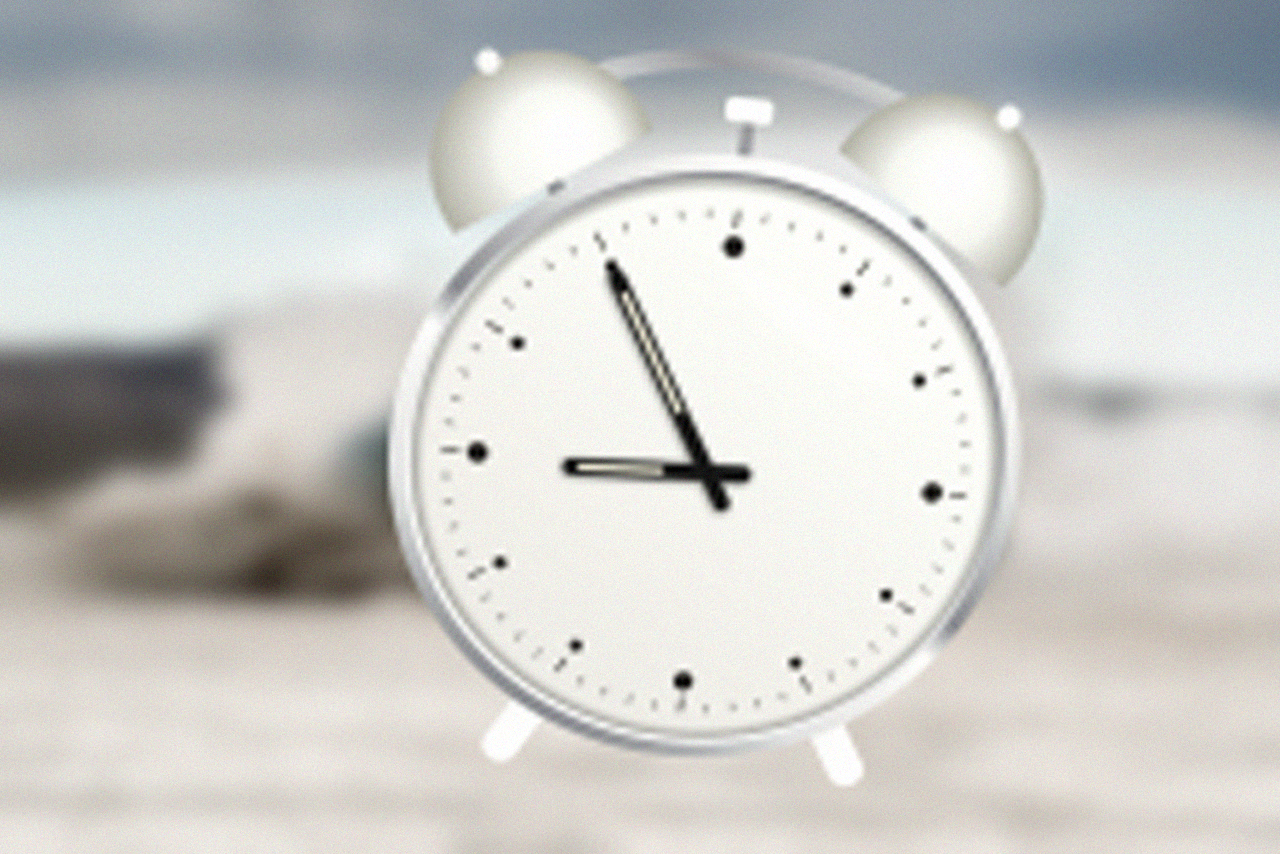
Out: 8h55
